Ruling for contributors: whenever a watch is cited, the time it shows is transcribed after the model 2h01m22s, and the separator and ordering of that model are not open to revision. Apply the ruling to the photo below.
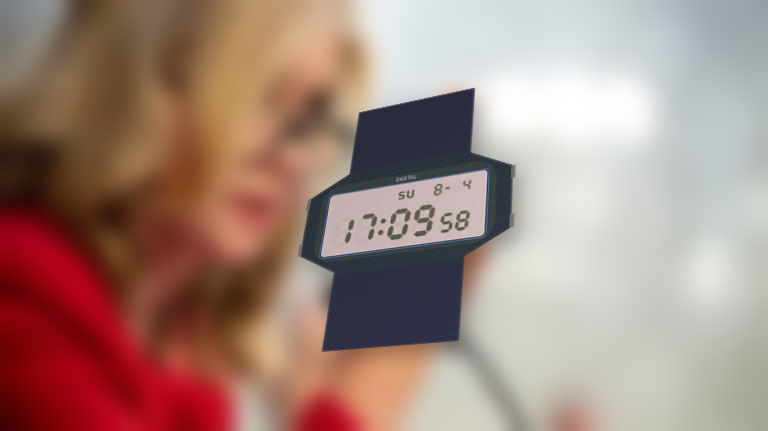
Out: 17h09m58s
